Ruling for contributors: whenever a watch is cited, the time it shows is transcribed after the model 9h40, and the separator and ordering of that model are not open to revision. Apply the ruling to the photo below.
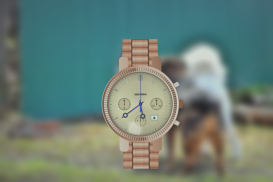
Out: 5h39
